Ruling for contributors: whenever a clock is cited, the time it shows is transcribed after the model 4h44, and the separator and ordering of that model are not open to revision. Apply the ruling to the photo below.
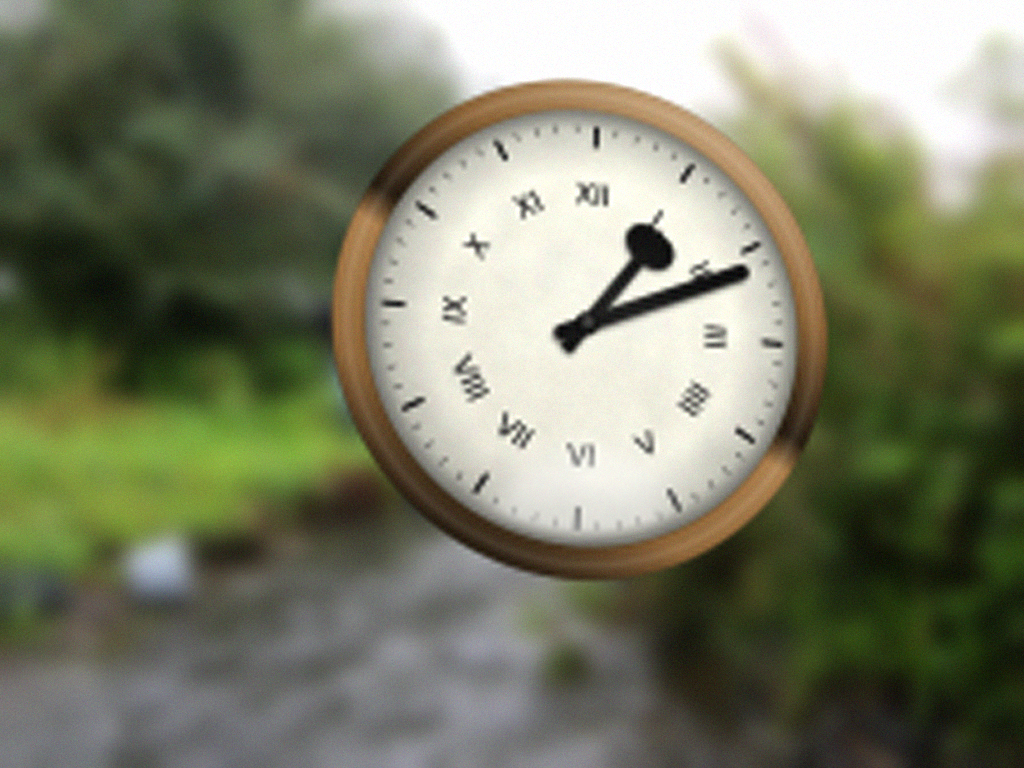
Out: 1h11
